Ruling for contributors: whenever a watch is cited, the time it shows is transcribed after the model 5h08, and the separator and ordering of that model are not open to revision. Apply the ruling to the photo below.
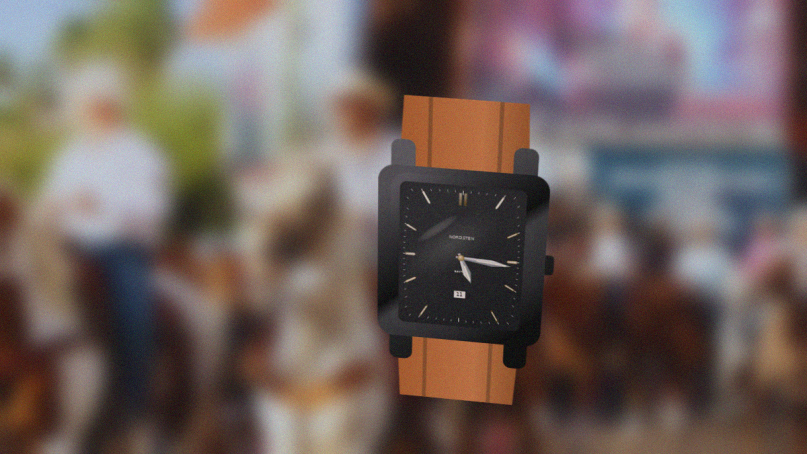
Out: 5h16
